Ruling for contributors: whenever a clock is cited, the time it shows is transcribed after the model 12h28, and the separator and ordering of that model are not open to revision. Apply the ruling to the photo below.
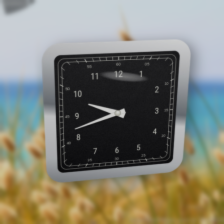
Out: 9h42
